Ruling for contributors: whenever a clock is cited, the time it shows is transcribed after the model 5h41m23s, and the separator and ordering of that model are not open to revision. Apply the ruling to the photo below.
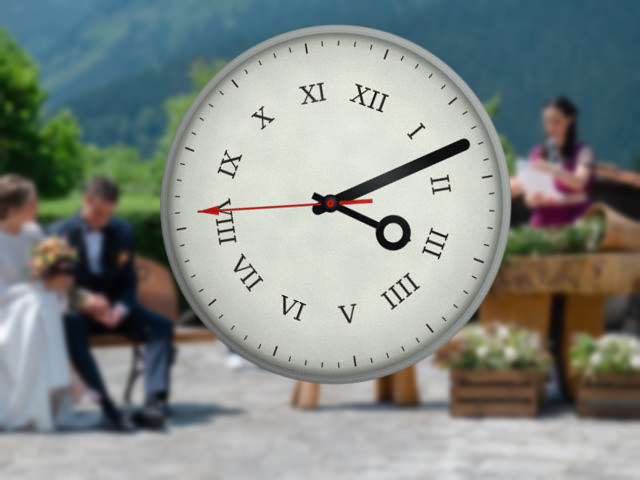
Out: 3h07m41s
